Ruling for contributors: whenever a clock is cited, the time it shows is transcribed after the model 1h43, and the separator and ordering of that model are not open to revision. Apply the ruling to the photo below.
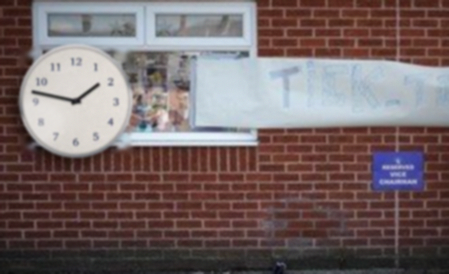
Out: 1h47
